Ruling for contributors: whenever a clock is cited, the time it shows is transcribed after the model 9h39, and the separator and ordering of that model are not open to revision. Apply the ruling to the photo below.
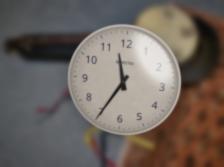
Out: 11h35
